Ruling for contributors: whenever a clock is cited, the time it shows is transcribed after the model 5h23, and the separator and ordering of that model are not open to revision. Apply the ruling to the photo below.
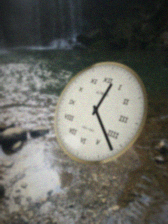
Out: 12h22
